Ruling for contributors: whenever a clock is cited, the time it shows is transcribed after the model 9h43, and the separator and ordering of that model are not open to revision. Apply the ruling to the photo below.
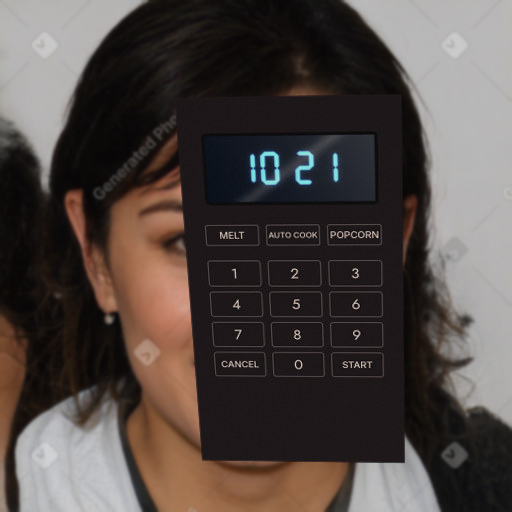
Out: 10h21
